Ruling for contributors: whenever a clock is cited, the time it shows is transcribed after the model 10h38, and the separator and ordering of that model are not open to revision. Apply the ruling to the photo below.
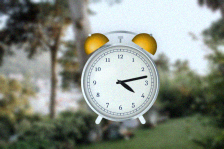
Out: 4h13
